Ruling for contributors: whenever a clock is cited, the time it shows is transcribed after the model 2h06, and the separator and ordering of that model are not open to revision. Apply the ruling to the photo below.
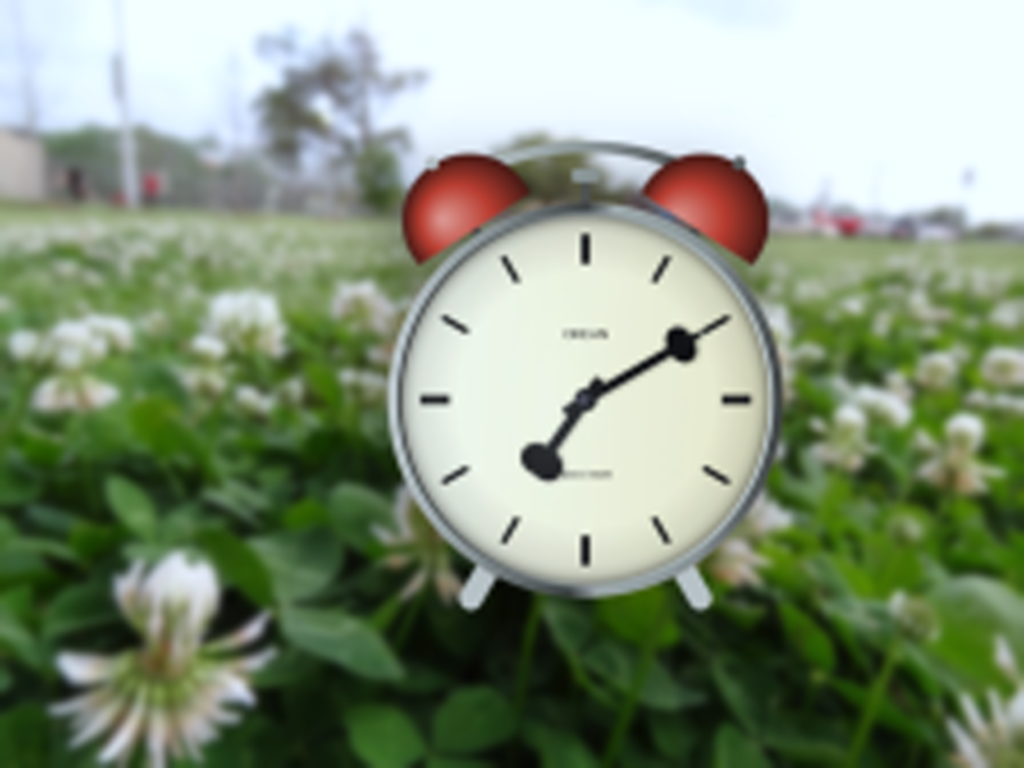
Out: 7h10
